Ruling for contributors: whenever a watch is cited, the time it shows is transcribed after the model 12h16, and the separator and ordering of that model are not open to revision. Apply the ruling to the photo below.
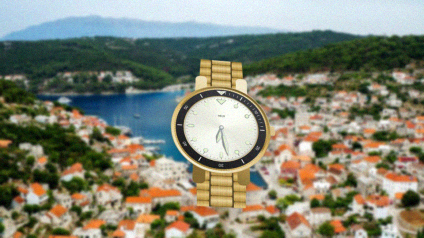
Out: 6h28
